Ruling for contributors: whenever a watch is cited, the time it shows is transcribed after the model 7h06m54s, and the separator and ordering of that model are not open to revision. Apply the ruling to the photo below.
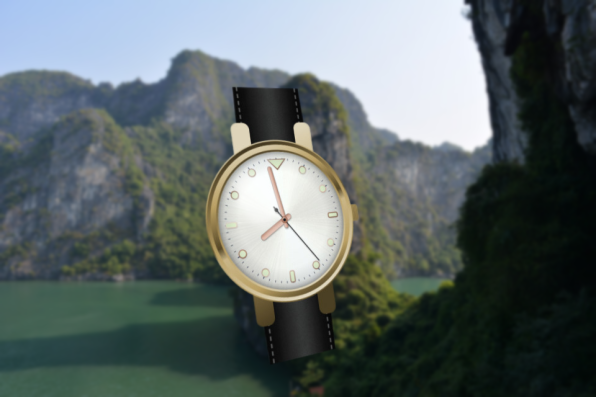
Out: 7h58m24s
